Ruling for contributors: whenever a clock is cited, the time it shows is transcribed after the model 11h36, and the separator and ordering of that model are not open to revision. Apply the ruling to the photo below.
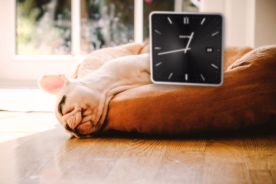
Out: 12h43
